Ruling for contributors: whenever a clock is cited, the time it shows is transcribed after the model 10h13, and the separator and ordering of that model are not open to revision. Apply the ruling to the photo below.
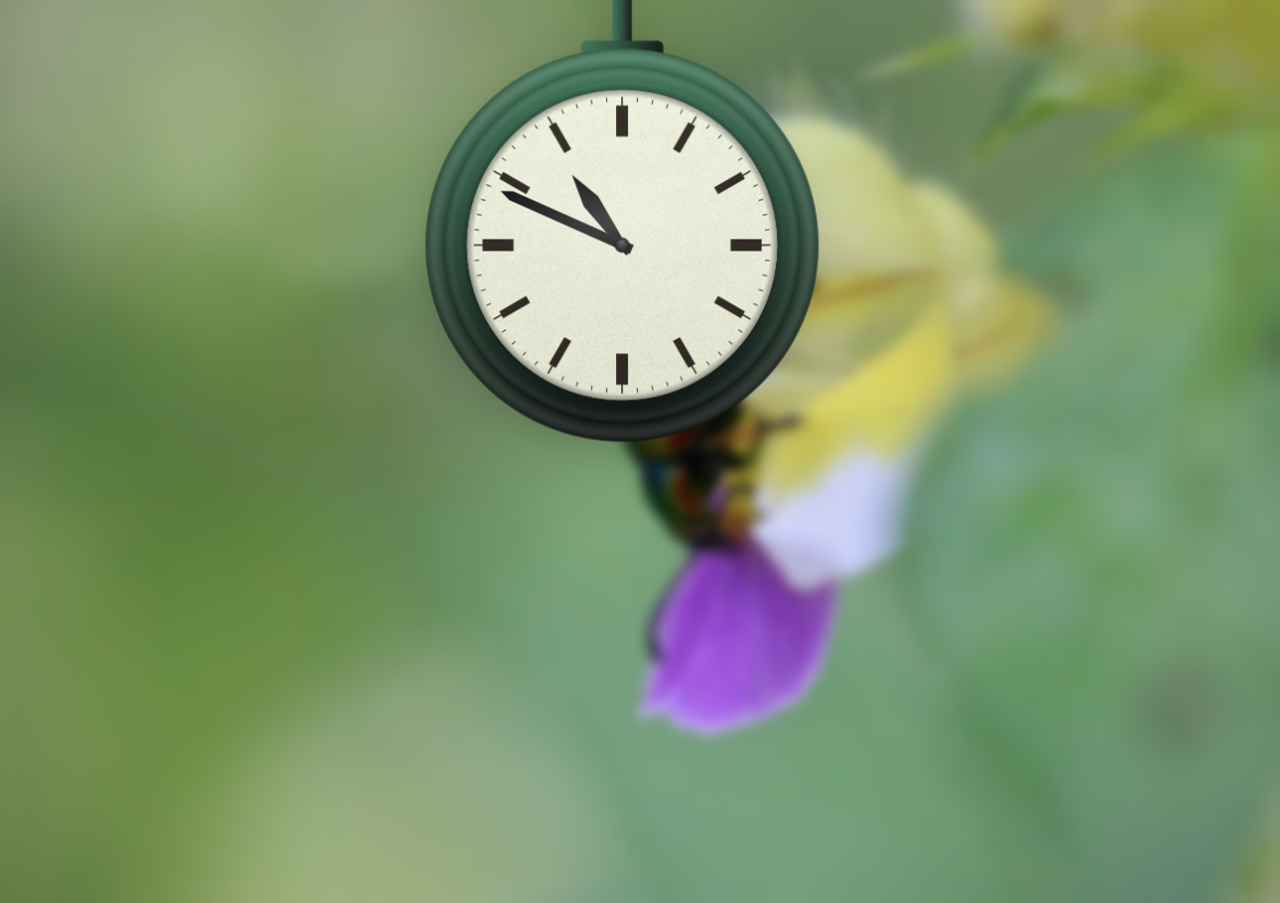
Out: 10h49
